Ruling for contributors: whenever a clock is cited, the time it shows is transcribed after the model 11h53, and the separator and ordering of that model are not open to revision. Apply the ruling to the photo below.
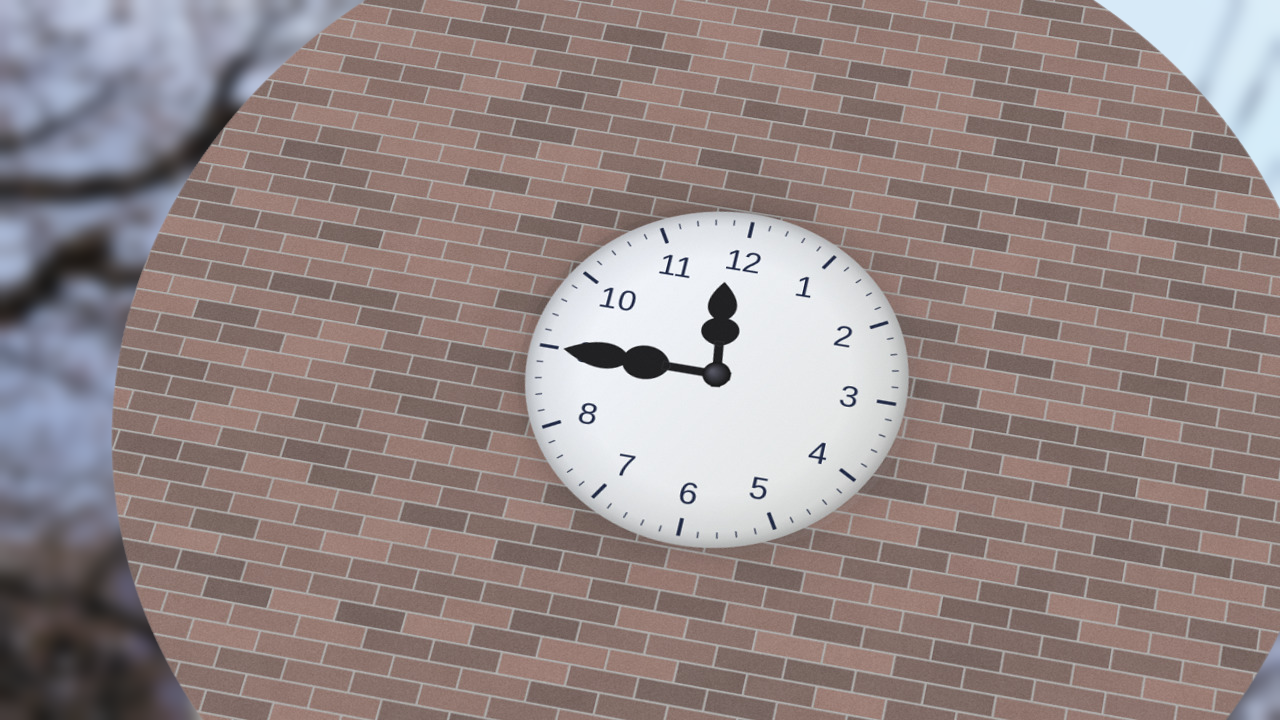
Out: 11h45
